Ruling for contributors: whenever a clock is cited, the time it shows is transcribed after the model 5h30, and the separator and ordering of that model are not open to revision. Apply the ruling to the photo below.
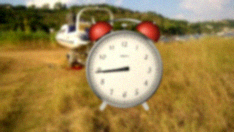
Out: 8h44
